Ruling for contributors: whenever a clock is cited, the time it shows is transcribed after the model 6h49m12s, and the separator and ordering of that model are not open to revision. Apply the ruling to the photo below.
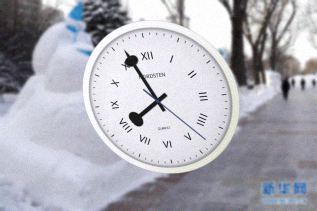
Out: 7h56m23s
